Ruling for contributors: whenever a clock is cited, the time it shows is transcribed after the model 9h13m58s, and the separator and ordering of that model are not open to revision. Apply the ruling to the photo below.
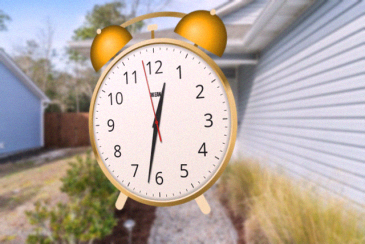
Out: 12h31m58s
